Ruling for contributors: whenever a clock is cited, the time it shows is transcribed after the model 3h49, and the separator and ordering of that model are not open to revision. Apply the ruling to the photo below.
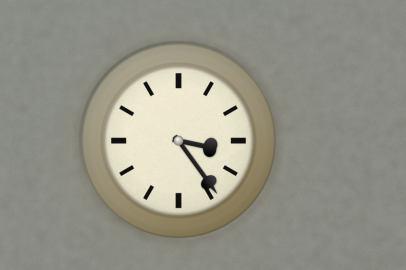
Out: 3h24
